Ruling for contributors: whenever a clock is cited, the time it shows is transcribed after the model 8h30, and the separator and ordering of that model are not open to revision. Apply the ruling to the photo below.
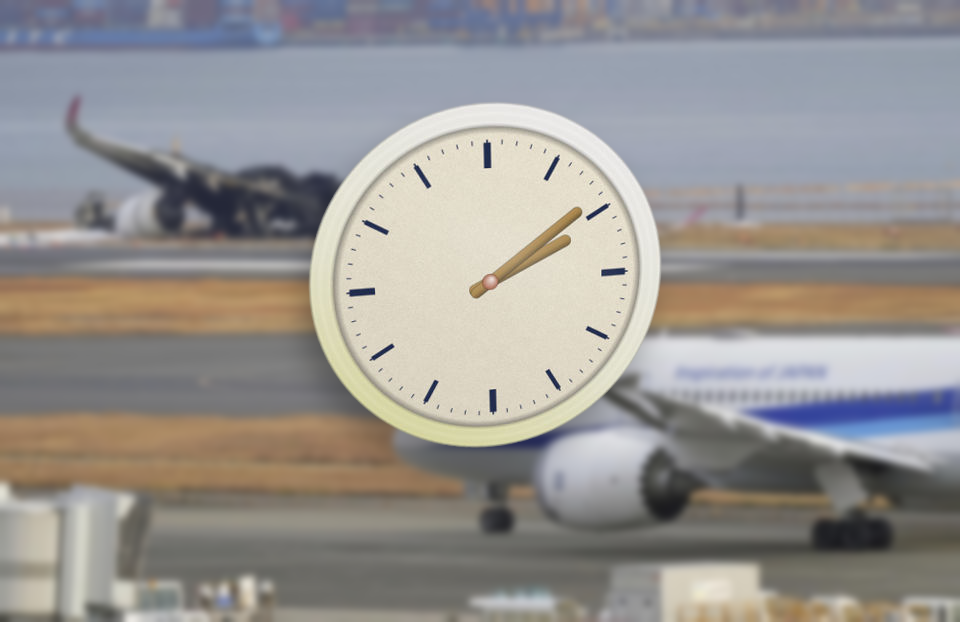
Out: 2h09
